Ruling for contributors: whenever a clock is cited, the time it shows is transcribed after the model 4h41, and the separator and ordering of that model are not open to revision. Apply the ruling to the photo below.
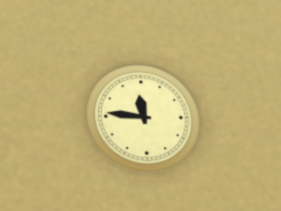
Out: 11h46
